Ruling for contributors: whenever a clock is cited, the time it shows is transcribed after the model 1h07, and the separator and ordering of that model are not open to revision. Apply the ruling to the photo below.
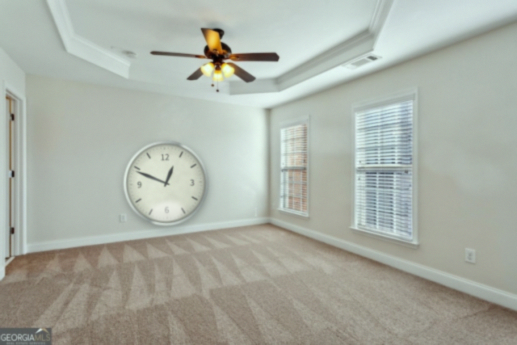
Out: 12h49
